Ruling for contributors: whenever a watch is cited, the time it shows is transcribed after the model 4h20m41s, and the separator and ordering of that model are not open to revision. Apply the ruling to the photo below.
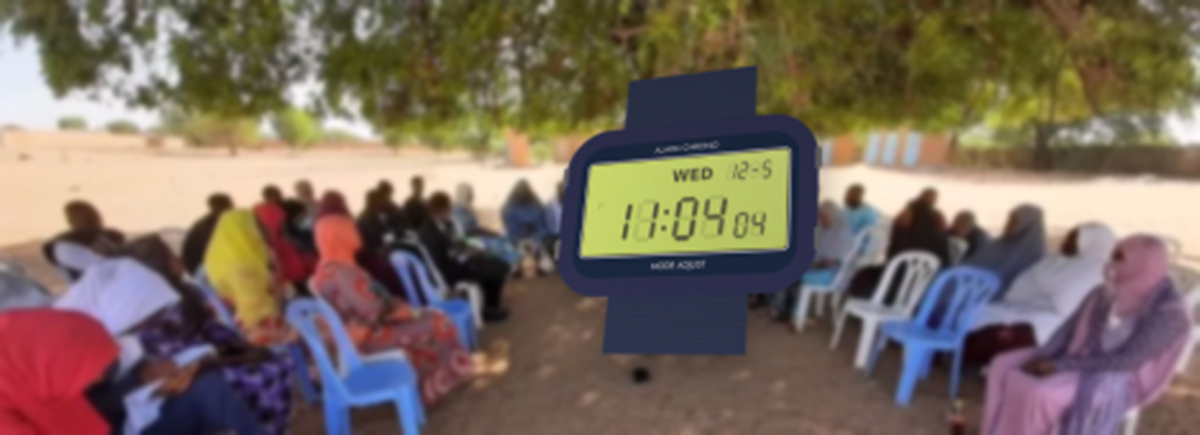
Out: 11h04m04s
